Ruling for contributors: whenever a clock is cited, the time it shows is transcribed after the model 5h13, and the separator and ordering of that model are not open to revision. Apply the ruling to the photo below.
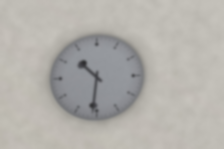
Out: 10h31
